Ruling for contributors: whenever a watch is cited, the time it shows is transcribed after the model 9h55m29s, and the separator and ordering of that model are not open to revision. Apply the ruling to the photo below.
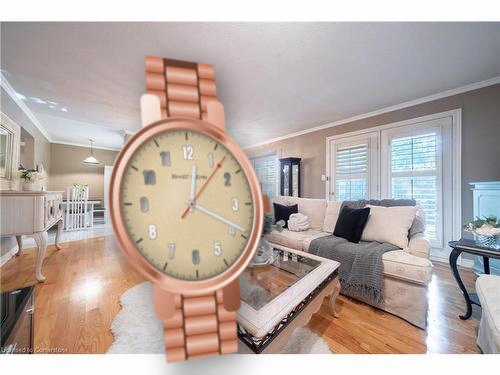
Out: 12h19m07s
